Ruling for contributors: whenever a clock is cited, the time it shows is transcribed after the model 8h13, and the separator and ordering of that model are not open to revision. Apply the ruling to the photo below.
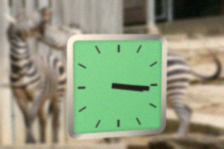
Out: 3h16
